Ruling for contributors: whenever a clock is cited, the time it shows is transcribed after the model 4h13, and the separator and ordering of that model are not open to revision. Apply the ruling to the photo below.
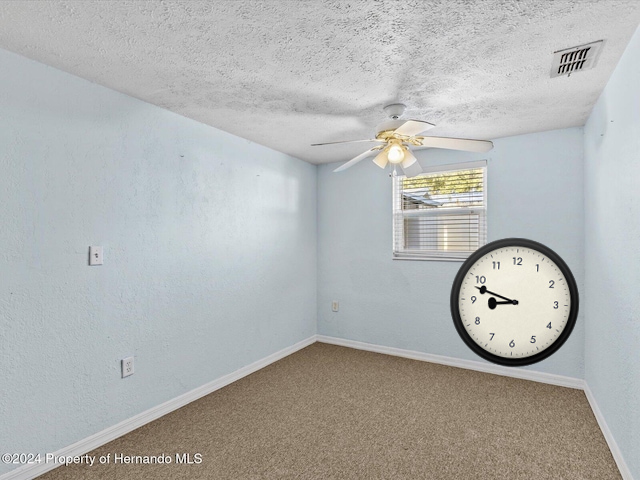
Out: 8h48
